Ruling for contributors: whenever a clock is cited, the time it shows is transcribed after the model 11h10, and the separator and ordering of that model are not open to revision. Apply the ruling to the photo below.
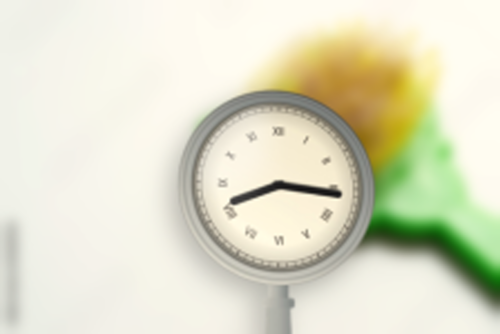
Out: 8h16
